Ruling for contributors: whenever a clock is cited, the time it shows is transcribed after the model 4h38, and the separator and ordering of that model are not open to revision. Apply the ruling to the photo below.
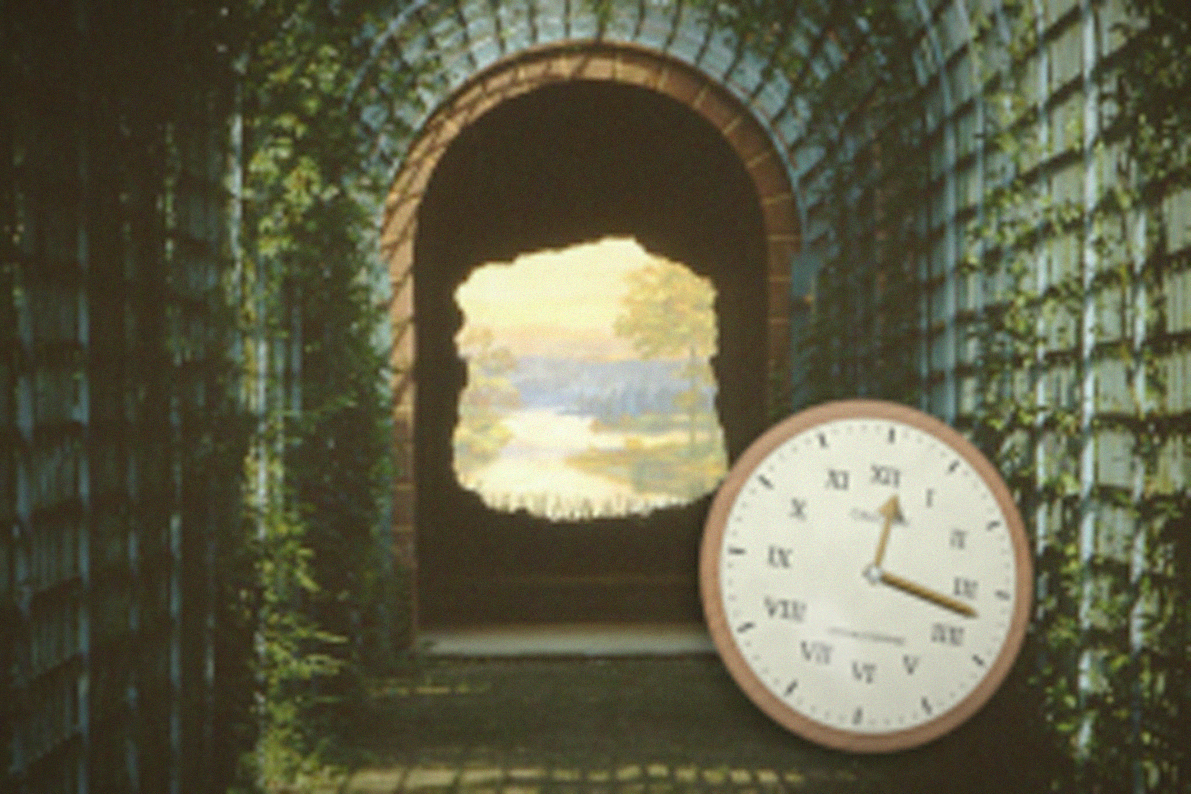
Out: 12h17
